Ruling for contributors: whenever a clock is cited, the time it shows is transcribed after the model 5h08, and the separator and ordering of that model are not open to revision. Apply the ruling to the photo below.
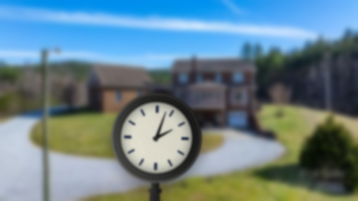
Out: 2h03
